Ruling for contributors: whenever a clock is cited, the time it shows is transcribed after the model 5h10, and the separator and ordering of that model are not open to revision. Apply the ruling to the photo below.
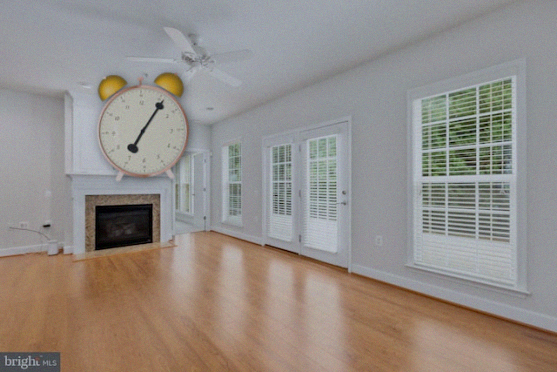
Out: 7h06
